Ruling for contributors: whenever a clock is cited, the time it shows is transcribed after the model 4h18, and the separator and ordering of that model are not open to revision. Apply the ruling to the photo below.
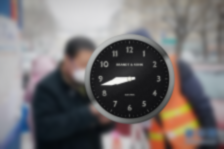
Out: 8h43
